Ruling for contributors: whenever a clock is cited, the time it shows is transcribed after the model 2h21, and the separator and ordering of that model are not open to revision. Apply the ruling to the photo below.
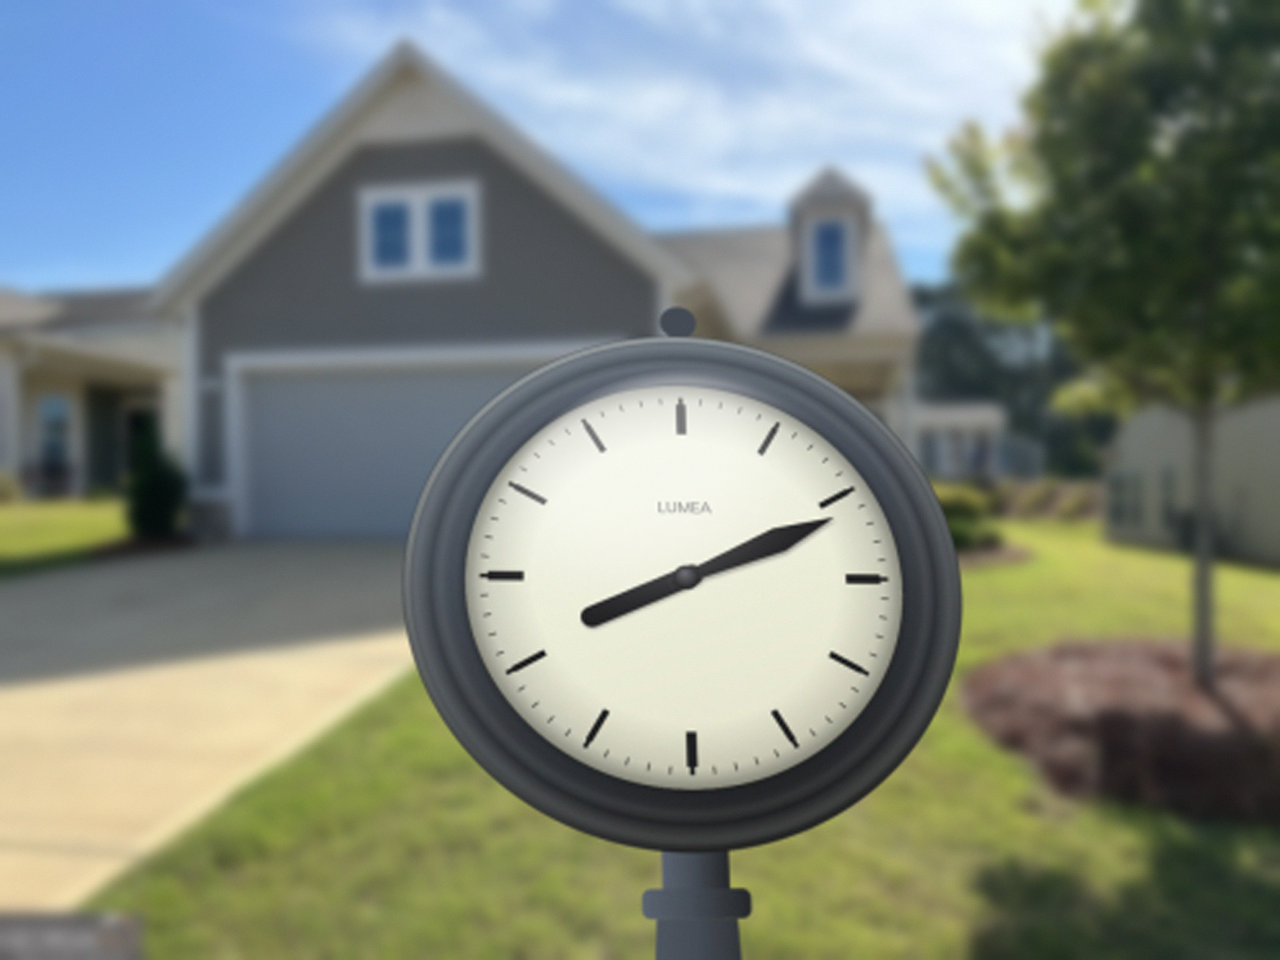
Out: 8h11
